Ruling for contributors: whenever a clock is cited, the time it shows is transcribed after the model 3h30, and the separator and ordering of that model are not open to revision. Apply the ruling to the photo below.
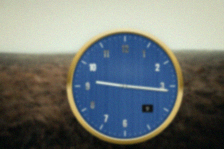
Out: 9h16
